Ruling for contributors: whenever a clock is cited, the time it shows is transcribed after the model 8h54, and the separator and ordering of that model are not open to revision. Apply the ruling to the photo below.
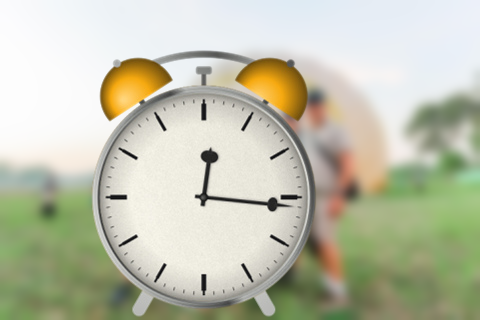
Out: 12h16
